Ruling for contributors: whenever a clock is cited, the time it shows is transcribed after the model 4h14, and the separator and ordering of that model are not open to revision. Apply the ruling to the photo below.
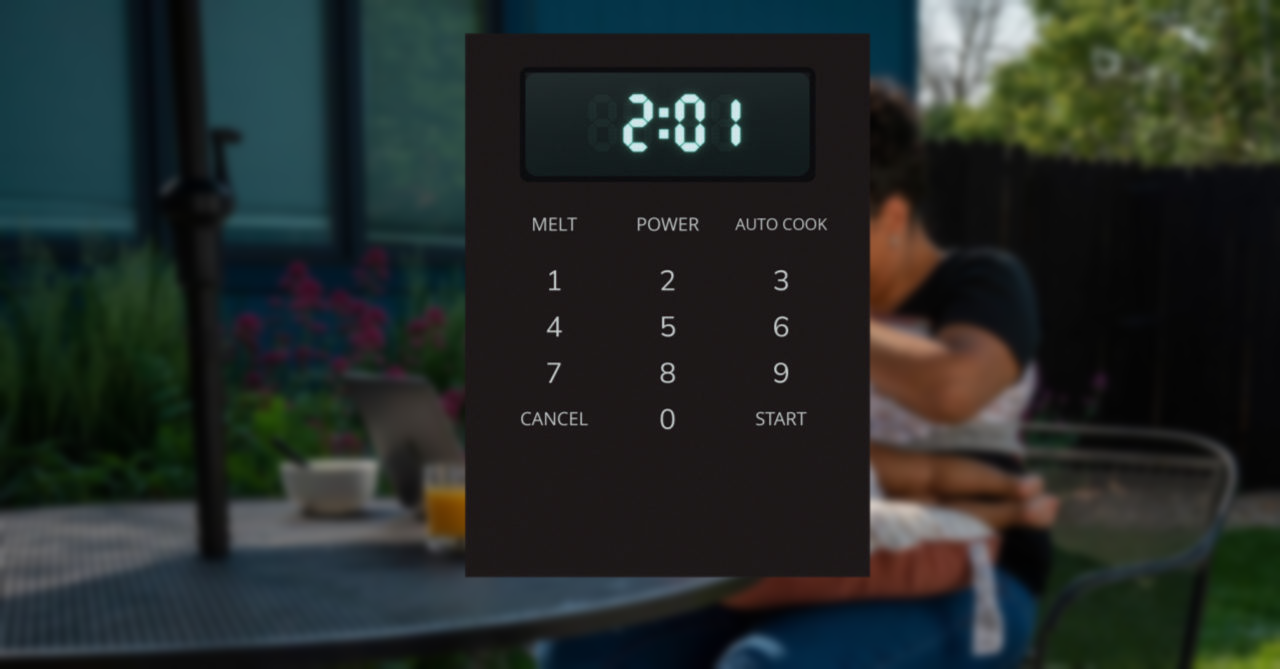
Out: 2h01
